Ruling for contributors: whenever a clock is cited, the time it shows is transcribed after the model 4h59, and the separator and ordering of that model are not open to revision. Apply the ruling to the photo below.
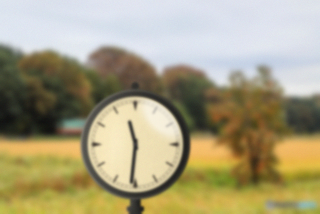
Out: 11h31
